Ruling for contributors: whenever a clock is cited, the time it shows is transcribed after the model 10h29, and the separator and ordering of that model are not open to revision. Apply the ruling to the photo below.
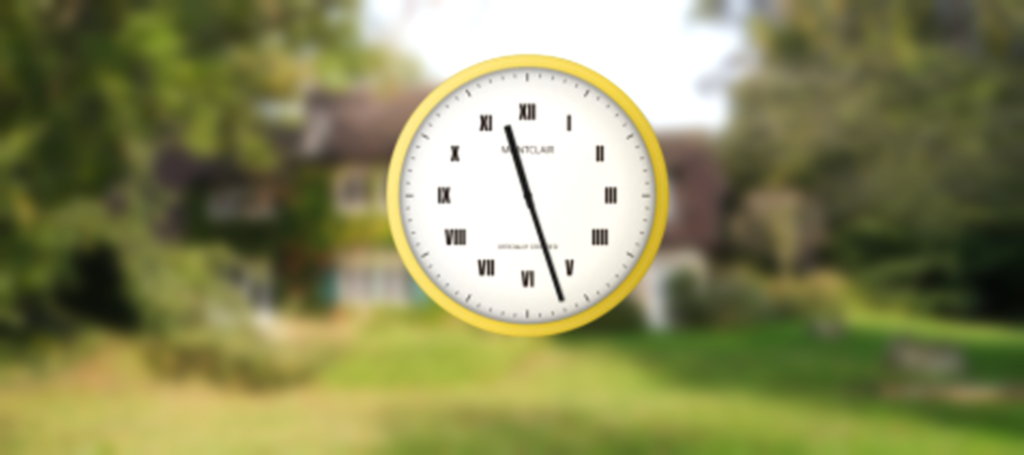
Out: 11h27
